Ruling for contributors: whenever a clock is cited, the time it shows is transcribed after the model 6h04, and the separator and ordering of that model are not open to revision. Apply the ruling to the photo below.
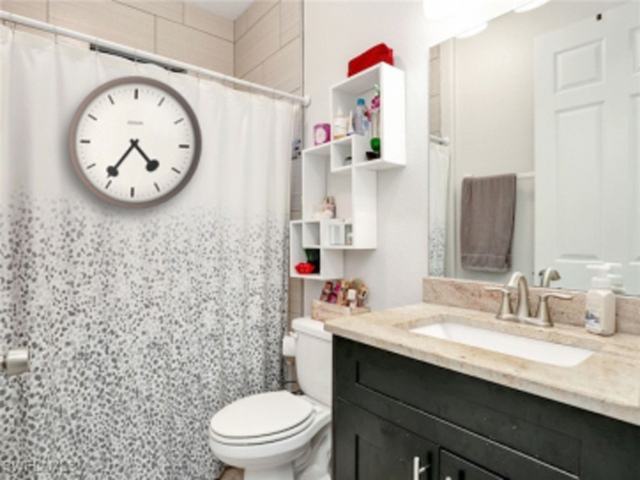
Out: 4h36
